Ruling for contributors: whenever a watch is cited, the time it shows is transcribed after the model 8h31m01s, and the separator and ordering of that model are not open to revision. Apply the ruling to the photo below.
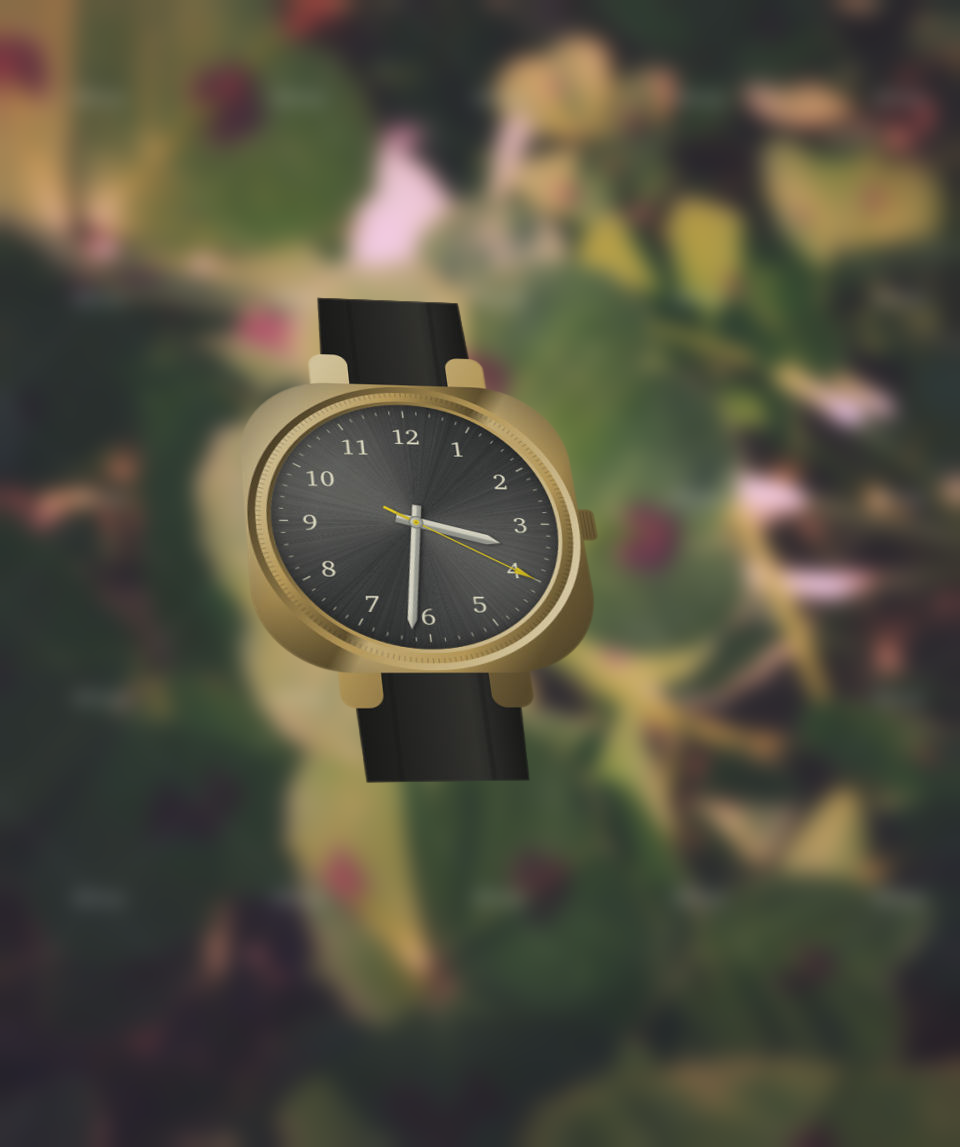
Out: 3h31m20s
